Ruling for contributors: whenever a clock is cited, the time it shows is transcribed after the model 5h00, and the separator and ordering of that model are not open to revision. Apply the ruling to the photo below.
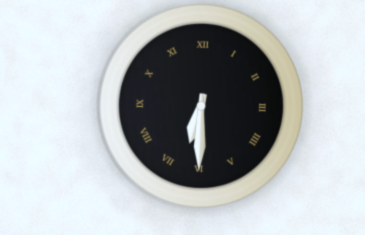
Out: 6h30
